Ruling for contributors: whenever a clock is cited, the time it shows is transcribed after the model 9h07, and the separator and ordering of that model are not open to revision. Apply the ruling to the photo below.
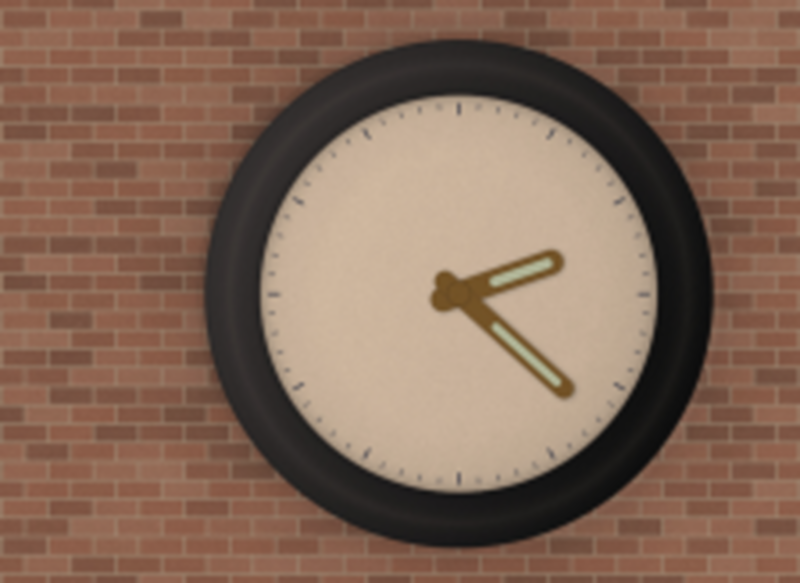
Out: 2h22
